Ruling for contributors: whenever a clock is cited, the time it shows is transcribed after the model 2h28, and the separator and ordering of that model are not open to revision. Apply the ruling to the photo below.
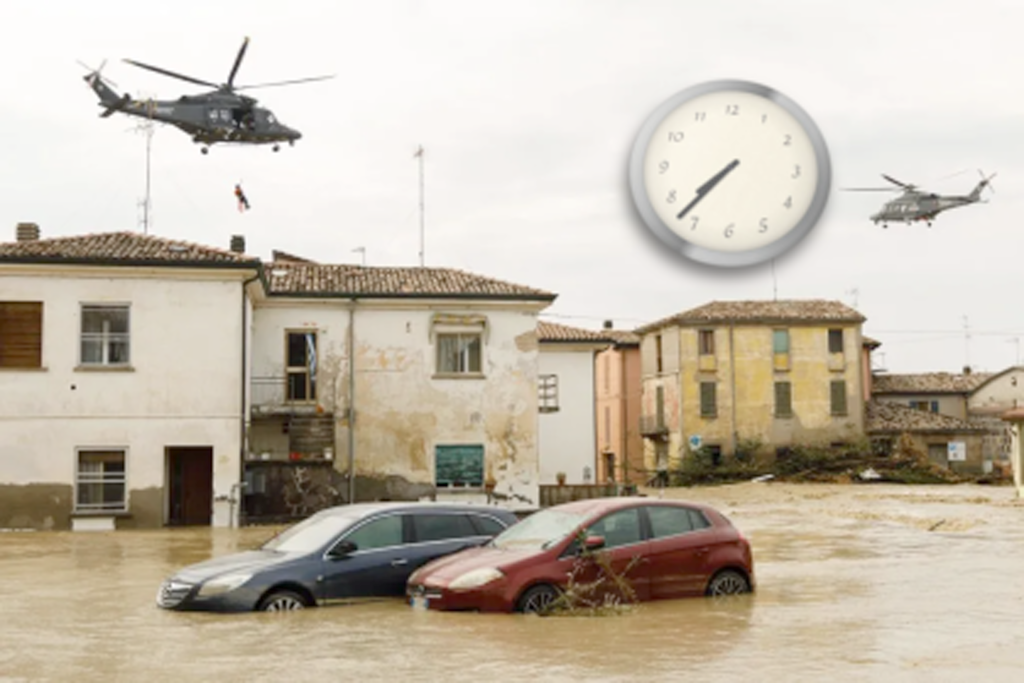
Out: 7h37
